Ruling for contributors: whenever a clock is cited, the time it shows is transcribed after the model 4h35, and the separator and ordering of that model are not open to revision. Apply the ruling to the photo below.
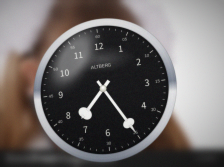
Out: 7h25
